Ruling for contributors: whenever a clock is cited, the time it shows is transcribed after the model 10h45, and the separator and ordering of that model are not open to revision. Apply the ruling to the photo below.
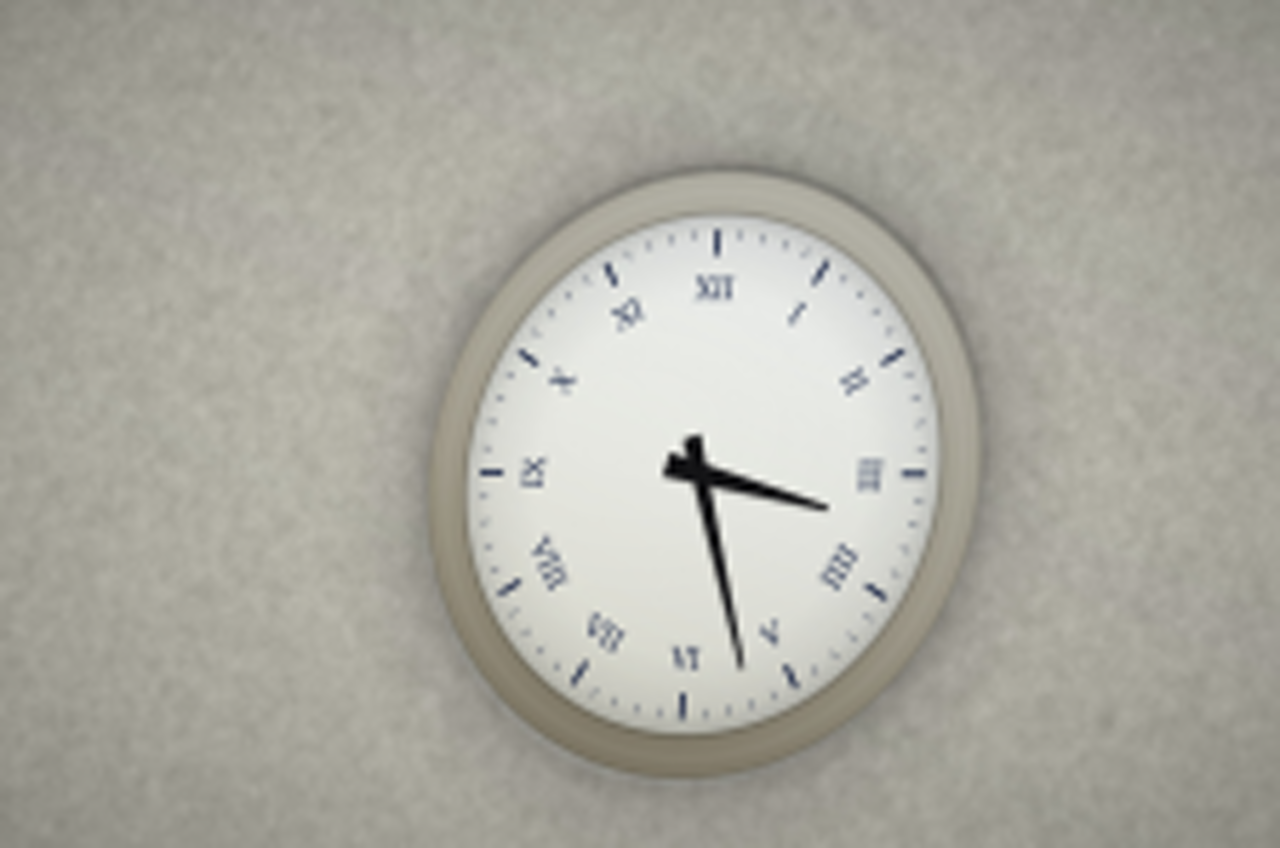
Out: 3h27
